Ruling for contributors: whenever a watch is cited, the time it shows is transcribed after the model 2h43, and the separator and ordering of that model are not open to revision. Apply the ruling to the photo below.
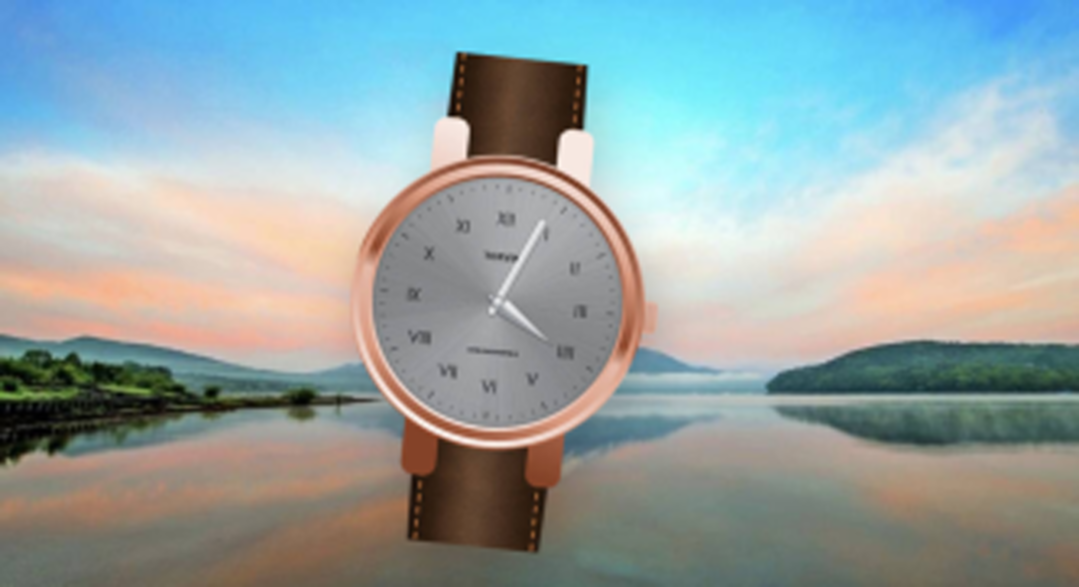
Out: 4h04
